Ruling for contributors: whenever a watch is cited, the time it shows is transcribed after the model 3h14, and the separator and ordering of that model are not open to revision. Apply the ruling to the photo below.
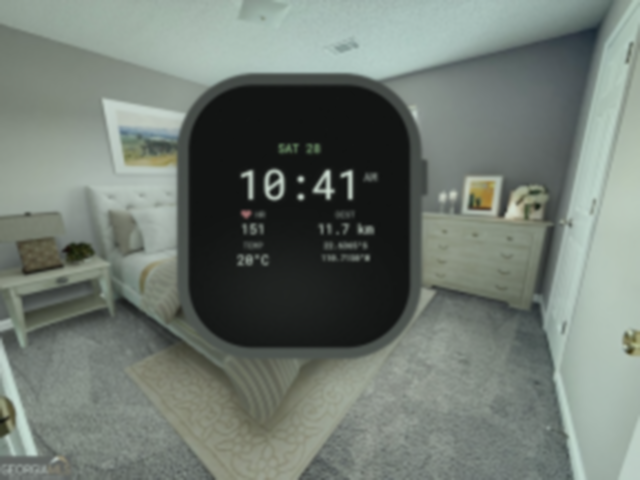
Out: 10h41
